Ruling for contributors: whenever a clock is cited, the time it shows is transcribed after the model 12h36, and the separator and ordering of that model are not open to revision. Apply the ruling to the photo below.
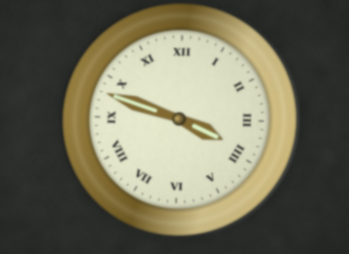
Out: 3h48
